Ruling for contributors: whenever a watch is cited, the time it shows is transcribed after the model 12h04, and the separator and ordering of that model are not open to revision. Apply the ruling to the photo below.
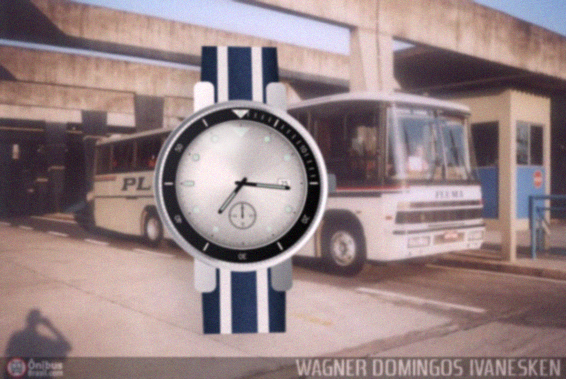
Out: 7h16
